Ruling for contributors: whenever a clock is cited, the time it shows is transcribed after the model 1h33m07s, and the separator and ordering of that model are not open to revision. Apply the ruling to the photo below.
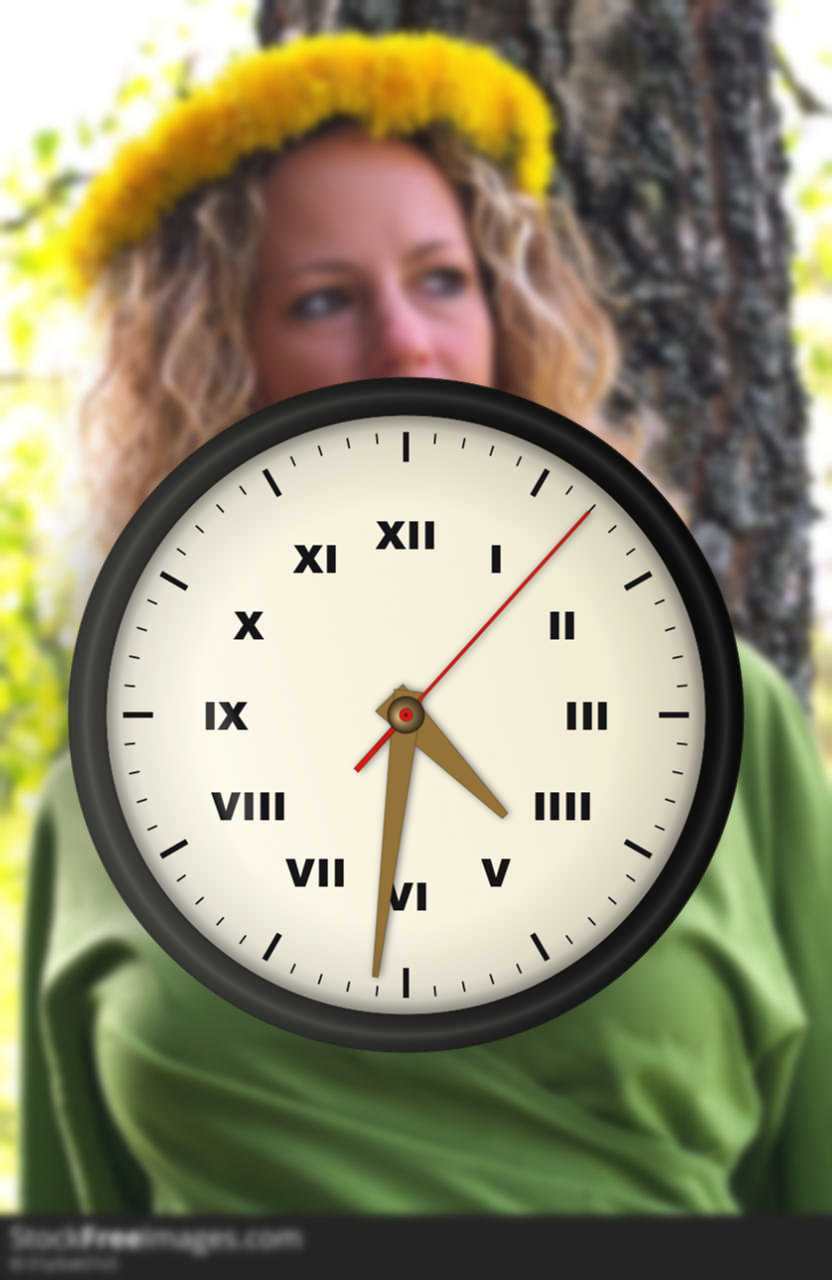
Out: 4h31m07s
